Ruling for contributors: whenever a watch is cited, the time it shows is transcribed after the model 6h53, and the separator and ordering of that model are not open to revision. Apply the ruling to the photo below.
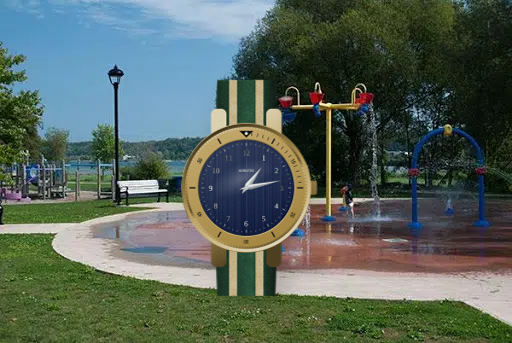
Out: 1h13
